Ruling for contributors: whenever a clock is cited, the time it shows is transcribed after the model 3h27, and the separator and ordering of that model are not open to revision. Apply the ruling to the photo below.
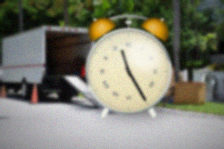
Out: 11h25
